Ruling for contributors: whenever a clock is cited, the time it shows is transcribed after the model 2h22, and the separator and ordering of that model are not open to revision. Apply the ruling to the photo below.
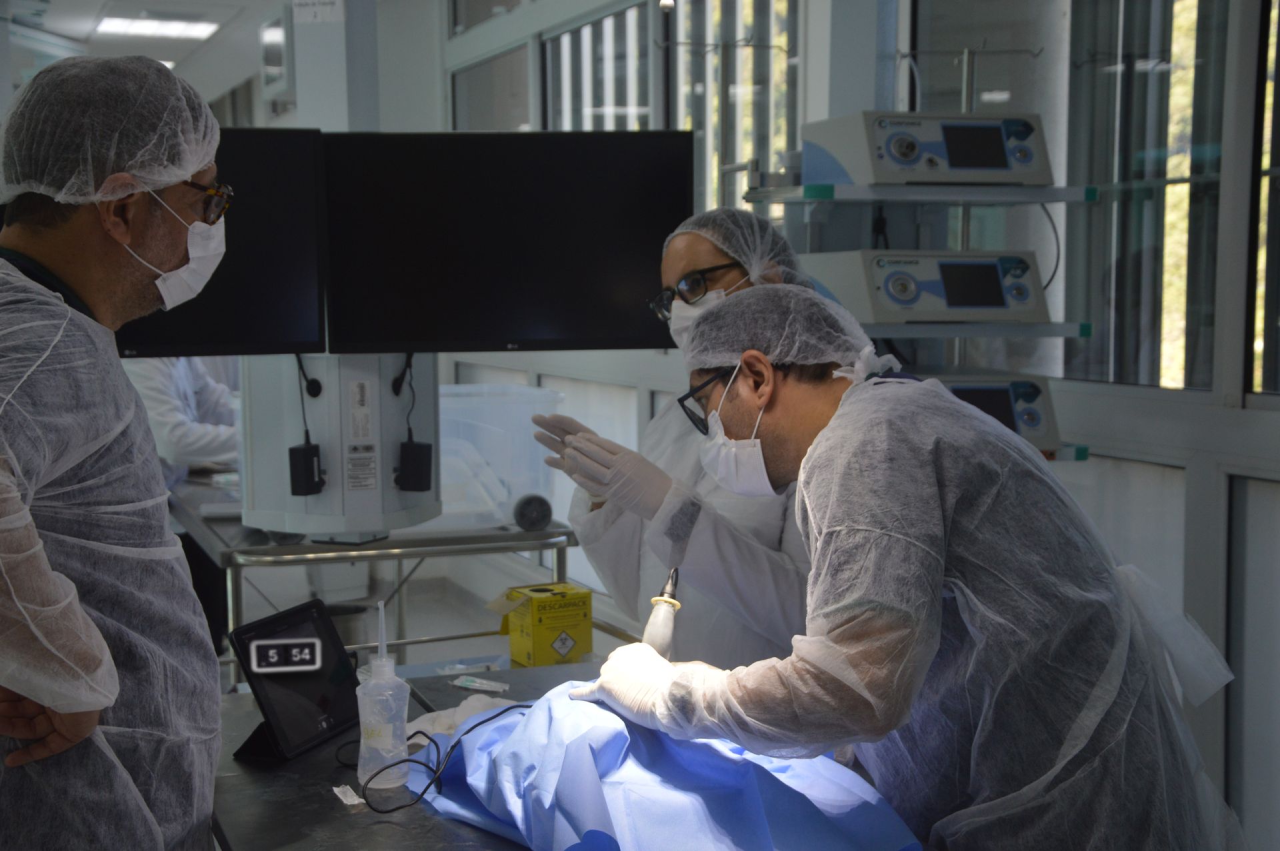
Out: 5h54
